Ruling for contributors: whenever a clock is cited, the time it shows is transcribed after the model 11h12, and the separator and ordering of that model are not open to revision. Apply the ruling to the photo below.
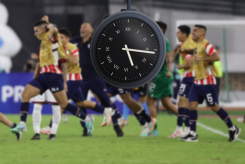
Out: 5h16
